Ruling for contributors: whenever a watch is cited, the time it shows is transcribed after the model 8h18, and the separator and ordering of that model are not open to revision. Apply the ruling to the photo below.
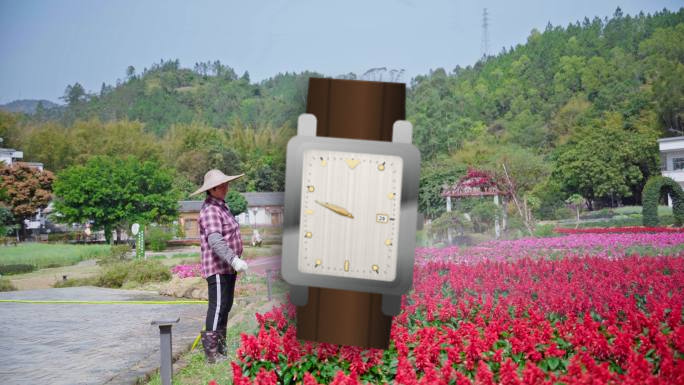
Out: 9h48
